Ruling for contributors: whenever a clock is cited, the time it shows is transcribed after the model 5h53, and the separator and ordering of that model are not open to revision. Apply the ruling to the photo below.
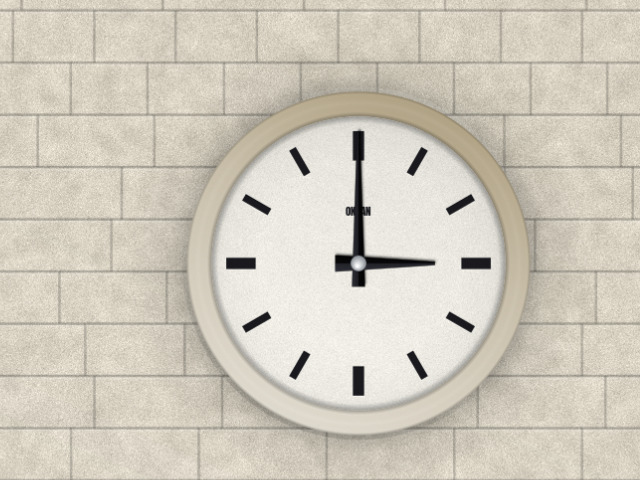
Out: 3h00
